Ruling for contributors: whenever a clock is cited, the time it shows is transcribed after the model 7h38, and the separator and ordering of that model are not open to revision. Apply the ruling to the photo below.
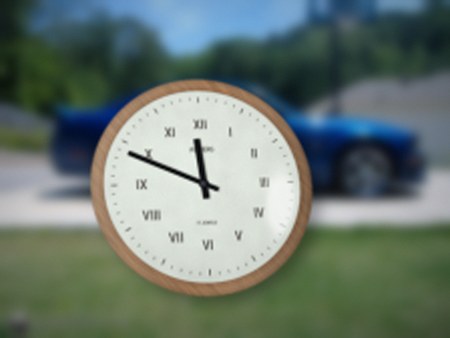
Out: 11h49
